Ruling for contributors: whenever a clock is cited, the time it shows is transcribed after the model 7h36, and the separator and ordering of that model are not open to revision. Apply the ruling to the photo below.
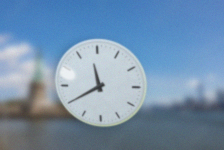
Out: 11h40
